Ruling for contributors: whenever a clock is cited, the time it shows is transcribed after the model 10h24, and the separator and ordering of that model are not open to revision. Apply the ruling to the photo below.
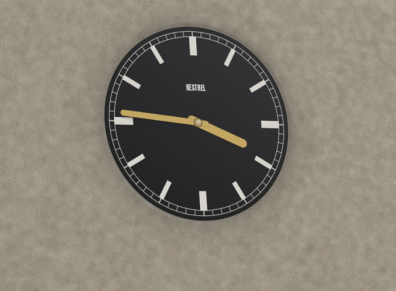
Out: 3h46
